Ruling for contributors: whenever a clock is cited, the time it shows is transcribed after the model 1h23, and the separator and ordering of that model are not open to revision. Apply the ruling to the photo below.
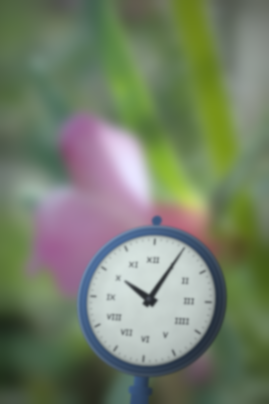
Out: 10h05
